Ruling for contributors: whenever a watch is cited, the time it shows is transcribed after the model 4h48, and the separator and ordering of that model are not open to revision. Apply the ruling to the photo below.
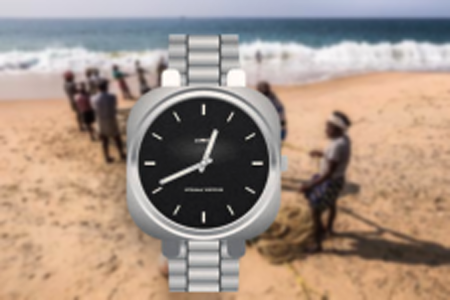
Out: 12h41
